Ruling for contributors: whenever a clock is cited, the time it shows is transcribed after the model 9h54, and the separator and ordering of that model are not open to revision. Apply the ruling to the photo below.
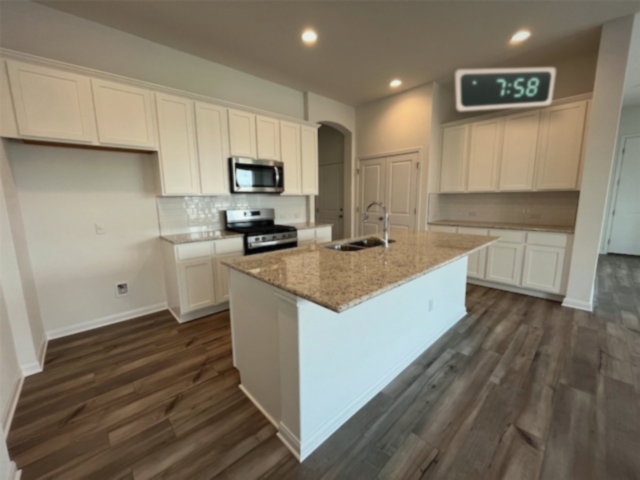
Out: 7h58
